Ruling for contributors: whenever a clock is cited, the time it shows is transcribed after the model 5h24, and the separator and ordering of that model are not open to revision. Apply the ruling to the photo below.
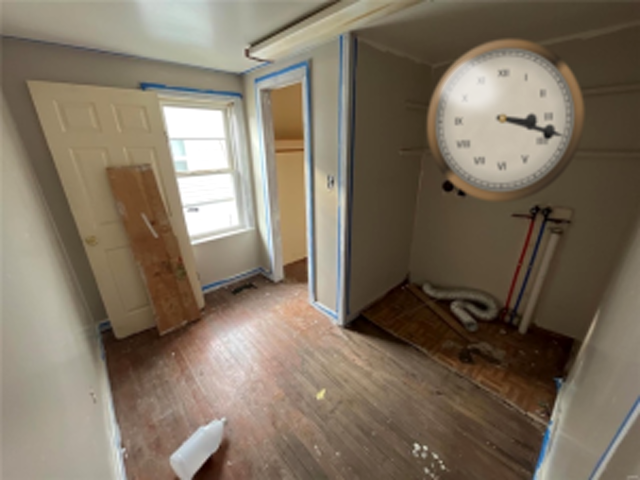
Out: 3h18
